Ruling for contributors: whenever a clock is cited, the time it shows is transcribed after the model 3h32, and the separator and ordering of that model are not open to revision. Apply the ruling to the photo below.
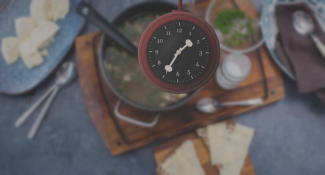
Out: 1h35
